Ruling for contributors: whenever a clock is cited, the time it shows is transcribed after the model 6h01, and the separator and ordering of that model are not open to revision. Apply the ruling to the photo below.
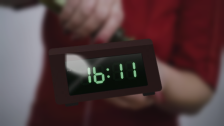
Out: 16h11
